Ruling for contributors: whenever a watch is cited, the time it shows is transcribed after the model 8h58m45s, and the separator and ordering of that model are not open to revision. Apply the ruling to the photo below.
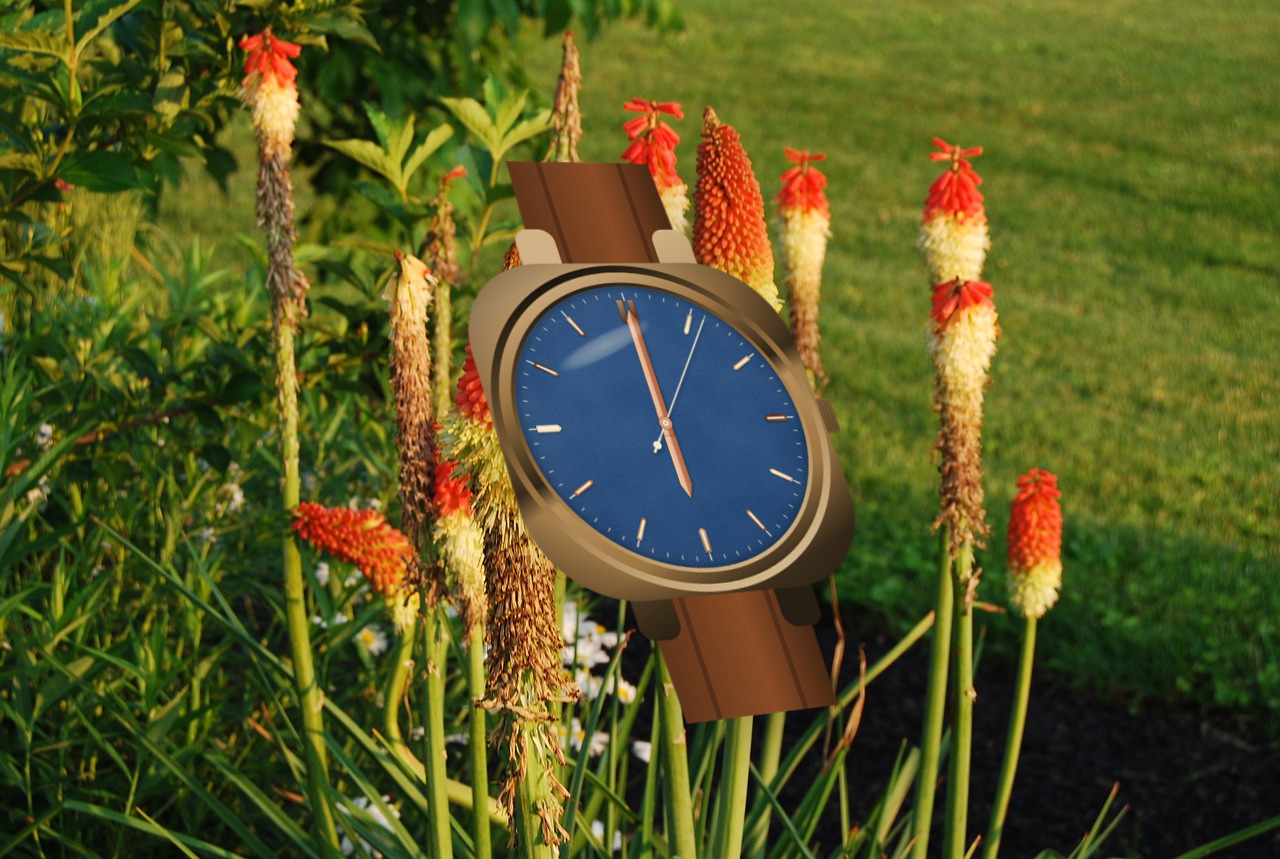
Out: 6h00m06s
